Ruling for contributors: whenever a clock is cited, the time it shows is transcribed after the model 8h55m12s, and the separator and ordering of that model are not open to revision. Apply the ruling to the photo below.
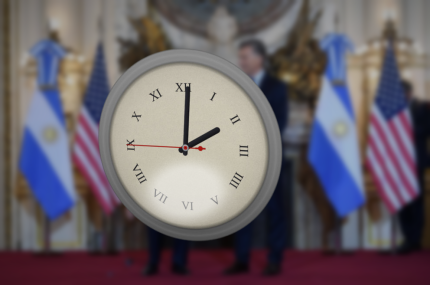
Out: 2h00m45s
